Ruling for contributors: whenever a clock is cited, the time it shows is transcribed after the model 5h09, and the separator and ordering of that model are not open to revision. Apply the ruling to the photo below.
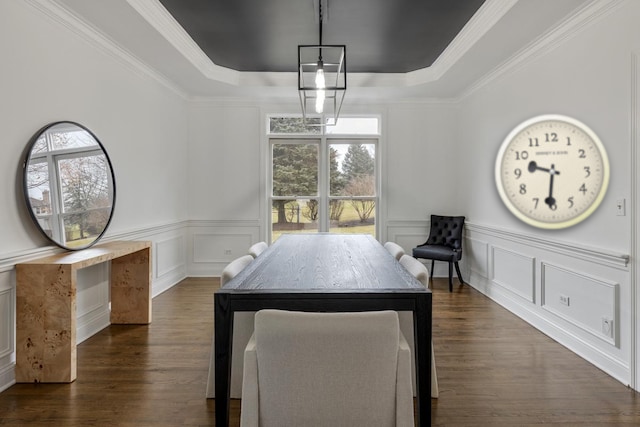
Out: 9h31
